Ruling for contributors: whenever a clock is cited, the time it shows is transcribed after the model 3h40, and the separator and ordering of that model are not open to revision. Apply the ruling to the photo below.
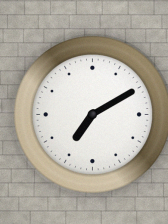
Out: 7h10
